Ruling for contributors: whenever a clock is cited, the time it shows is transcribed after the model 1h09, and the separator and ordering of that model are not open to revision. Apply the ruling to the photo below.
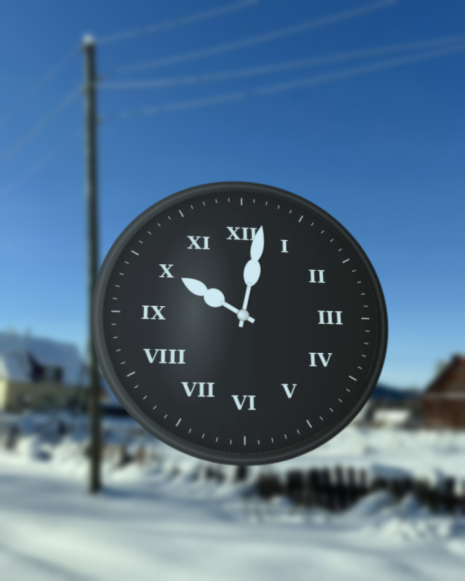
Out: 10h02
